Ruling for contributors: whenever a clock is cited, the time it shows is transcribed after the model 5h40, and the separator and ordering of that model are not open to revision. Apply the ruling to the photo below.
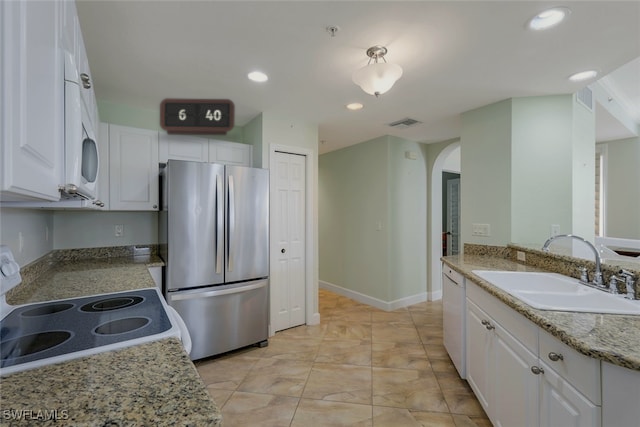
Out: 6h40
